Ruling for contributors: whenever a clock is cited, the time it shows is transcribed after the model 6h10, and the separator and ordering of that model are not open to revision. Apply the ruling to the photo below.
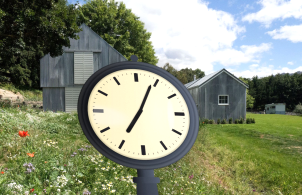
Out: 7h04
